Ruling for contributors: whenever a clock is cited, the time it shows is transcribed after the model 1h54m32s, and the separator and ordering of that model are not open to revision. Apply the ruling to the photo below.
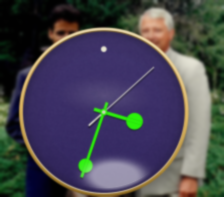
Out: 3h33m08s
